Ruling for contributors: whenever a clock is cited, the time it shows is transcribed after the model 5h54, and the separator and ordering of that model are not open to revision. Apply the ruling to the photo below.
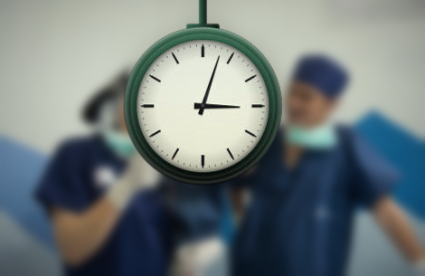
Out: 3h03
